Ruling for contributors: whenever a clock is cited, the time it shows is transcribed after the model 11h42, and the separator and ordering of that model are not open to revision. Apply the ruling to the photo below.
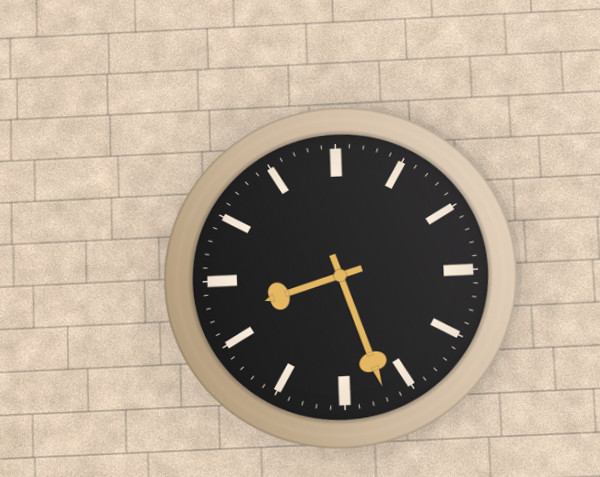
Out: 8h27
